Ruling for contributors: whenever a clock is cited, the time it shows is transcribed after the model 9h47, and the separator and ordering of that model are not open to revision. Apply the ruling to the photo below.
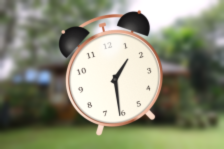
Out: 1h31
